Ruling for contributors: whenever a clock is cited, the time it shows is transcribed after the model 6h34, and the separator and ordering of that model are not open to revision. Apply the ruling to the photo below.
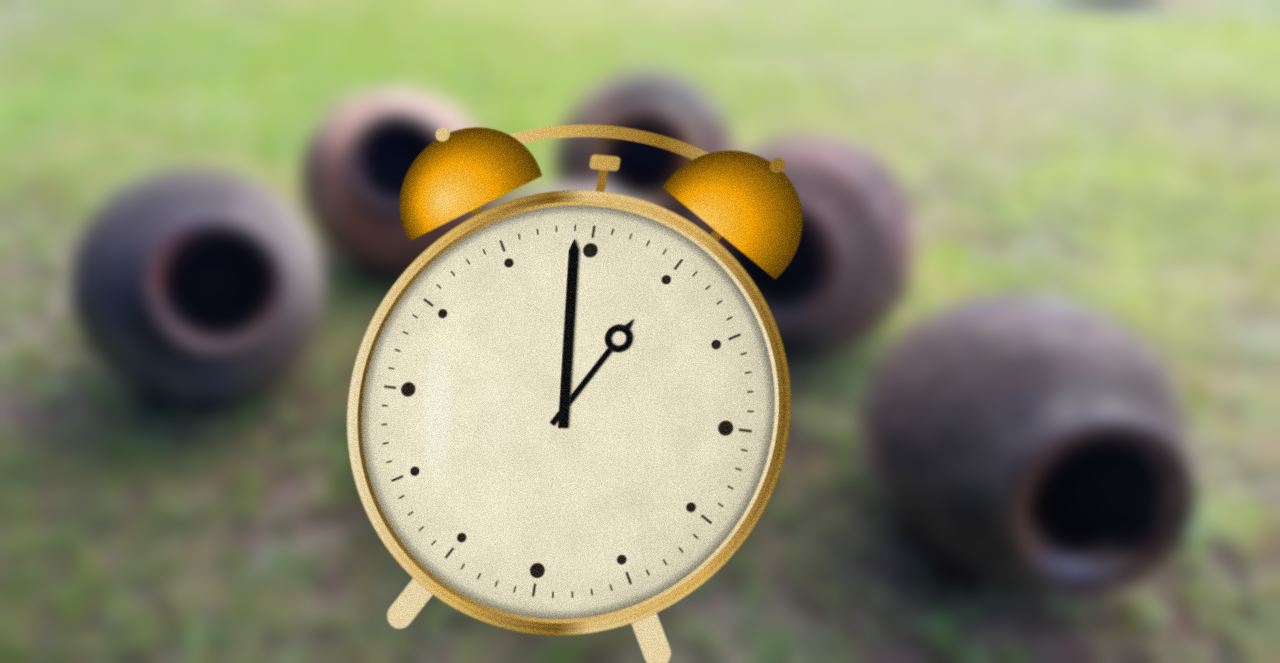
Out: 12h59
